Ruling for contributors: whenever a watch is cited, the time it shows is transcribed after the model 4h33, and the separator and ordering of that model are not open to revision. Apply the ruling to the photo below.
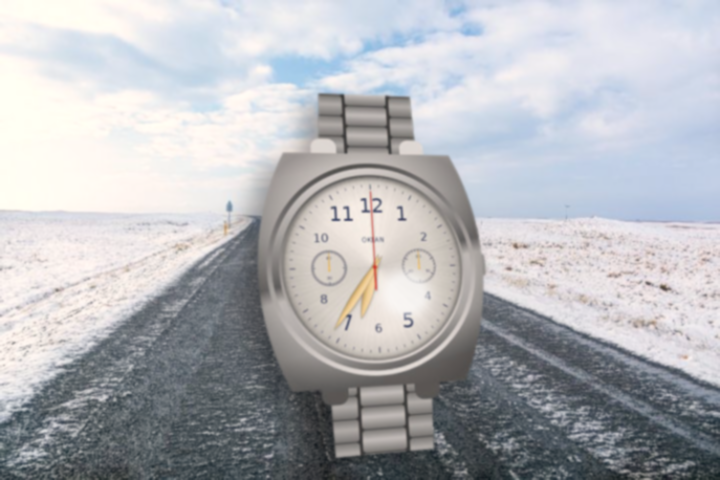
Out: 6h36
